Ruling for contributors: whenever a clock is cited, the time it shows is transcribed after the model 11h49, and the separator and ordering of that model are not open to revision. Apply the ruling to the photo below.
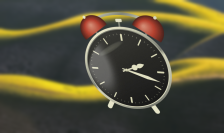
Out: 2h18
